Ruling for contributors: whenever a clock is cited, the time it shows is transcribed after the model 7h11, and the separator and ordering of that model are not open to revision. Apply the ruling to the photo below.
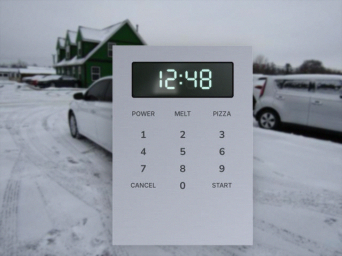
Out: 12h48
